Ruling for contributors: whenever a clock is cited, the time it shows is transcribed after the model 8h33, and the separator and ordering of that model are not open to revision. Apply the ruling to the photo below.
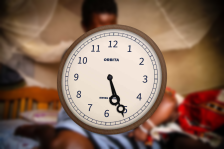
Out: 5h26
